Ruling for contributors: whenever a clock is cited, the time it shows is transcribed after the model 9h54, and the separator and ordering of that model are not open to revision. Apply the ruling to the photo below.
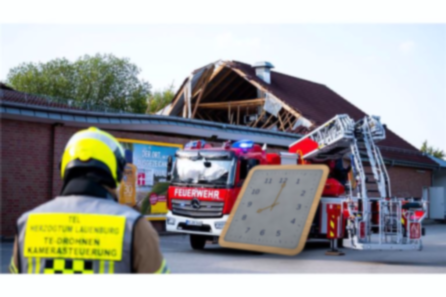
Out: 8h01
